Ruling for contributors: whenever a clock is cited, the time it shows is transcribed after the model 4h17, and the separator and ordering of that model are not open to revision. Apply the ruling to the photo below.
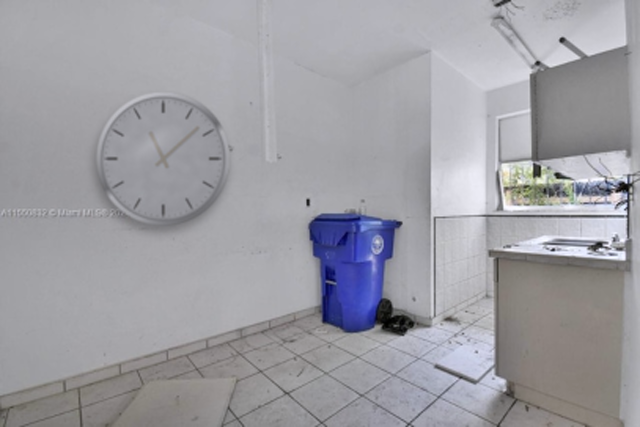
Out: 11h08
